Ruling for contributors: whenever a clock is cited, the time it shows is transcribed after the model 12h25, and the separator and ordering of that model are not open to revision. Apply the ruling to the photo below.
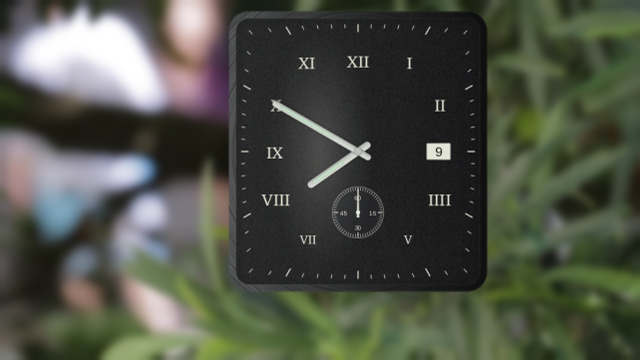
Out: 7h50
